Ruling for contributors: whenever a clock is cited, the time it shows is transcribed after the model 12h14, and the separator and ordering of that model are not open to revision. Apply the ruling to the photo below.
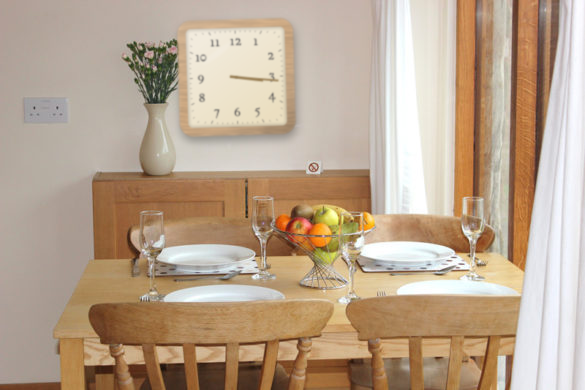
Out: 3h16
